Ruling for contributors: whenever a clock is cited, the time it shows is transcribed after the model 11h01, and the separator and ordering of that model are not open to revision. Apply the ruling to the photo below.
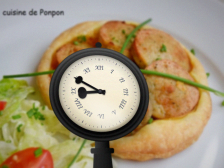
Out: 8h50
